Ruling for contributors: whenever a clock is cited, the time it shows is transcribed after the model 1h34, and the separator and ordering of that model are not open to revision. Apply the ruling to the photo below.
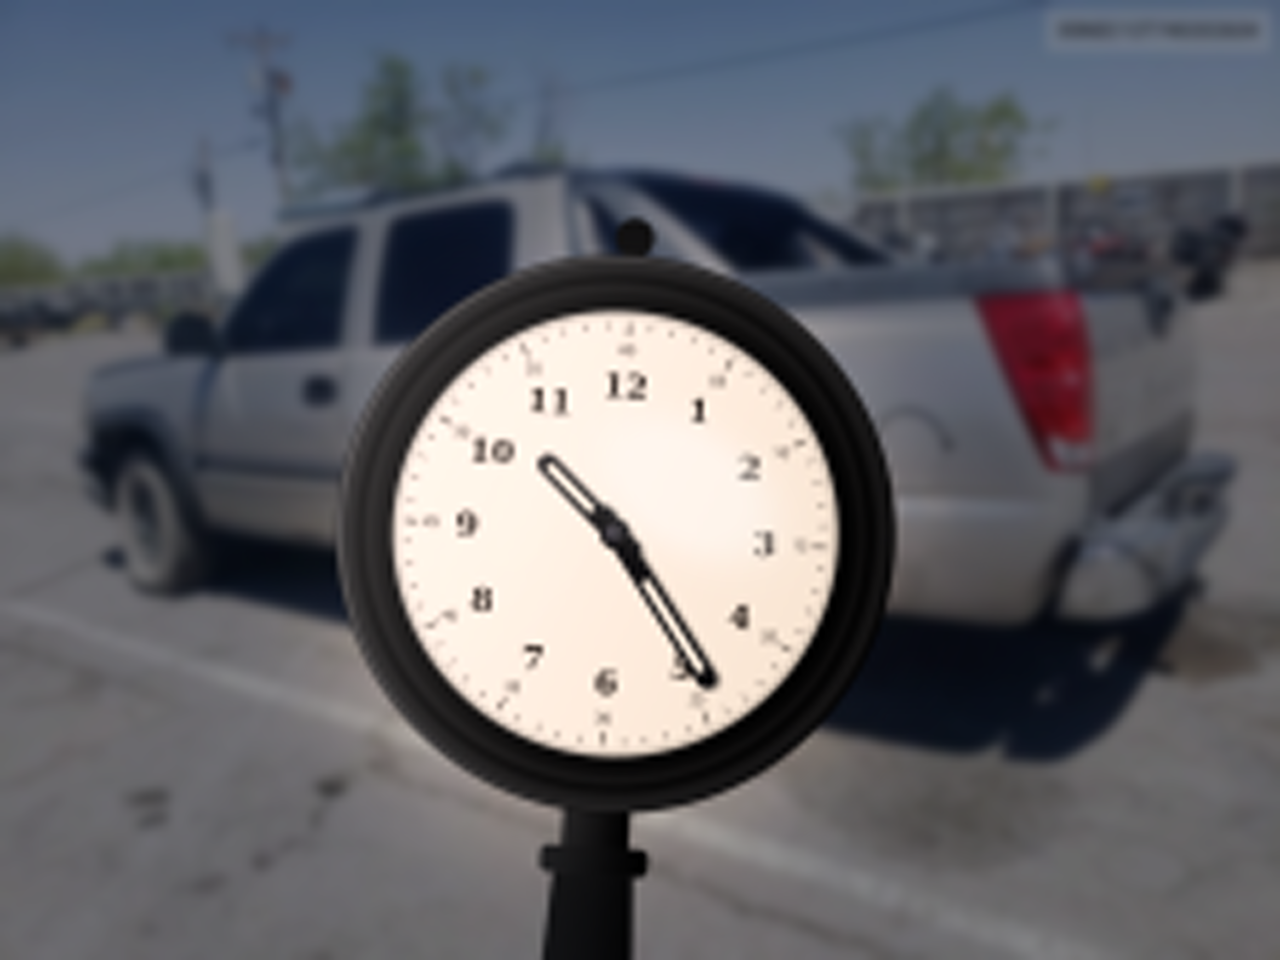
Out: 10h24
